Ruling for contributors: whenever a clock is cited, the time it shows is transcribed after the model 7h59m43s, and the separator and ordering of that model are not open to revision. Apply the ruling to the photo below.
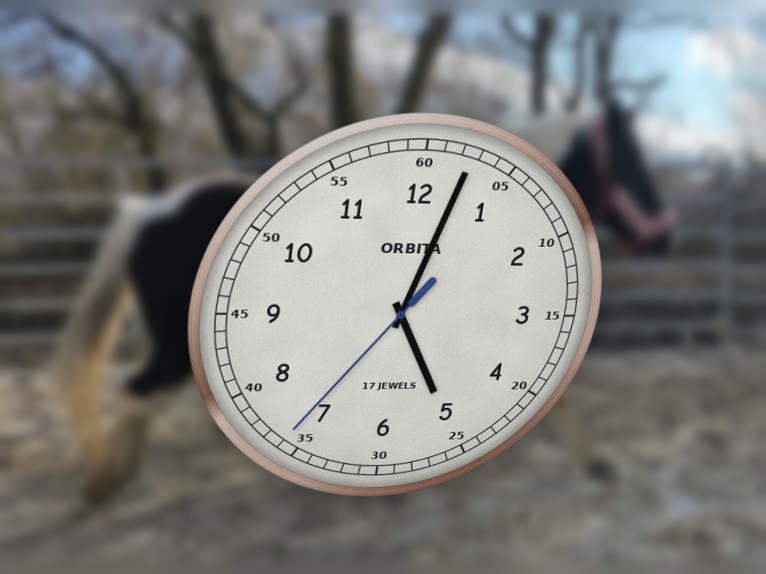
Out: 5h02m36s
